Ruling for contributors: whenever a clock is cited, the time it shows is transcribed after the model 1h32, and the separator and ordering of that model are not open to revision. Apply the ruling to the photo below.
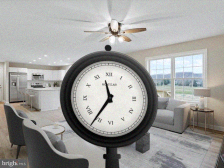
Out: 11h36
